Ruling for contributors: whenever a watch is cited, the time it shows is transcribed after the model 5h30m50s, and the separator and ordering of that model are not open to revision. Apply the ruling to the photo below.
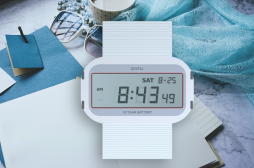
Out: 8h43m49s
